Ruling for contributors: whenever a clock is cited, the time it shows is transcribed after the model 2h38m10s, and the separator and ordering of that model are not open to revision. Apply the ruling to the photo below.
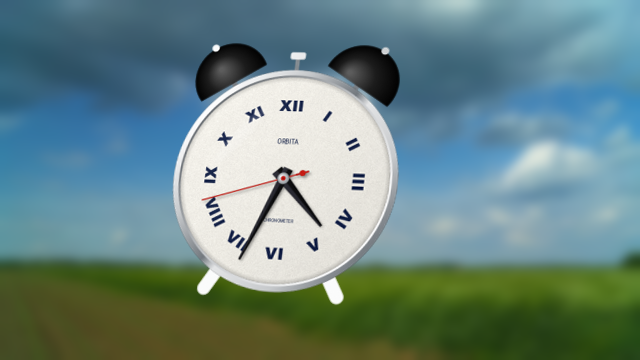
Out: 4h33m42s
